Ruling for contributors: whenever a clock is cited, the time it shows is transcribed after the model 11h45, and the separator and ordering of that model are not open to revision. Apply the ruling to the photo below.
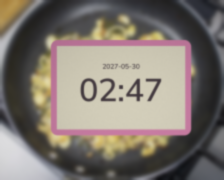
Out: 2h47
